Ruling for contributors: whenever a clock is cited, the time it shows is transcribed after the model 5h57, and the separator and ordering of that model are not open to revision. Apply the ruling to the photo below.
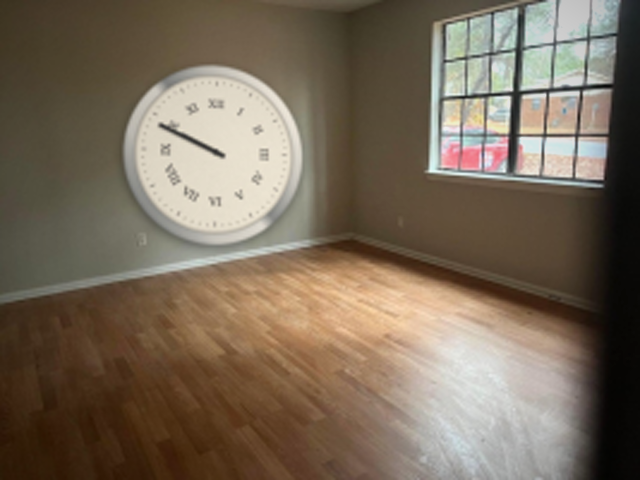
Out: 9h49
